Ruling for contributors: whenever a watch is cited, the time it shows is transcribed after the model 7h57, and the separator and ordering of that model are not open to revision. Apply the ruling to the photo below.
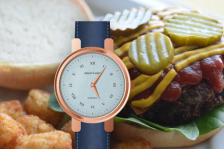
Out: 5h06
